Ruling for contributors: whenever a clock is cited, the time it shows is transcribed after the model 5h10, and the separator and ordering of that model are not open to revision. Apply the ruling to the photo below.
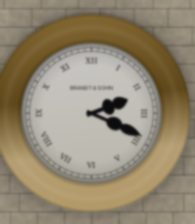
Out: 2h19
